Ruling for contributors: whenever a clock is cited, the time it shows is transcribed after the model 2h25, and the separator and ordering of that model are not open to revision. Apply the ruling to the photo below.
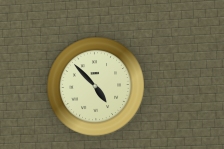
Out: 4h53
